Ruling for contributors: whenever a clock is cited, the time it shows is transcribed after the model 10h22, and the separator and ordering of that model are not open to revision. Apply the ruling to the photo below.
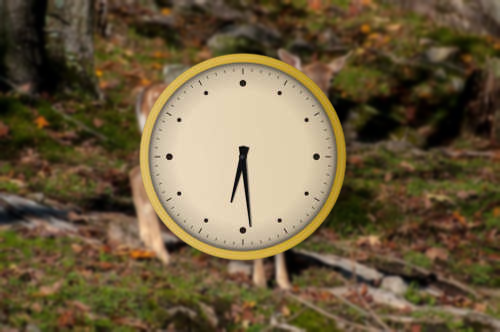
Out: 6h29
